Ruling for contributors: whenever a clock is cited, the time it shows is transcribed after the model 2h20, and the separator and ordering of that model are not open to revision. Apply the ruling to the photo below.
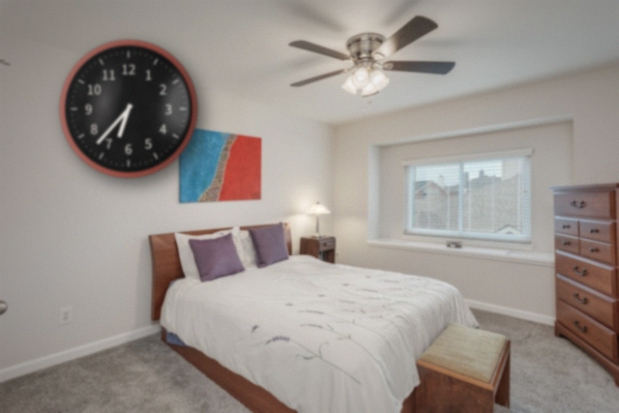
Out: 6h37
